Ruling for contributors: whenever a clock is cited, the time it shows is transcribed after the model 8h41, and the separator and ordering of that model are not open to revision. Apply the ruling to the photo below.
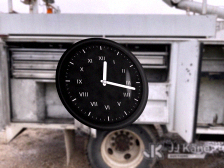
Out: 12h17
